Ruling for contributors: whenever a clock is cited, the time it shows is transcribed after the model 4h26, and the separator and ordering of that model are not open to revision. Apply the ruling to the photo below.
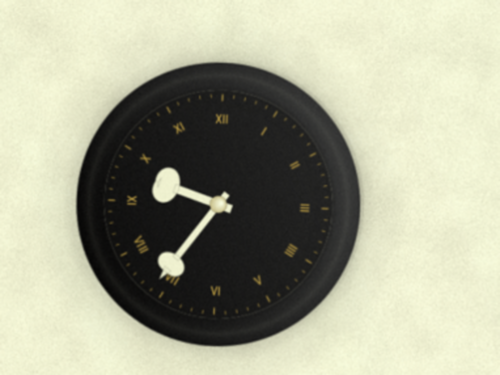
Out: 9h36
